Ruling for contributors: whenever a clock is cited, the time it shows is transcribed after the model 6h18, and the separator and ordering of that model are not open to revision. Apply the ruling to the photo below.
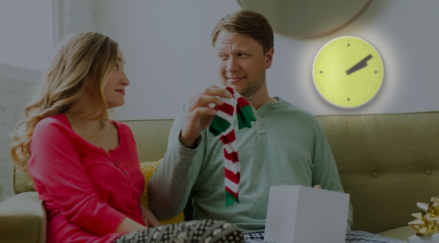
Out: 2h09
